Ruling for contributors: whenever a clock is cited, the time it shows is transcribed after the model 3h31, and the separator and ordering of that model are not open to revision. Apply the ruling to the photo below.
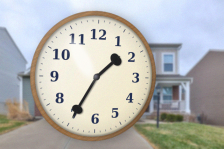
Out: 1h35
